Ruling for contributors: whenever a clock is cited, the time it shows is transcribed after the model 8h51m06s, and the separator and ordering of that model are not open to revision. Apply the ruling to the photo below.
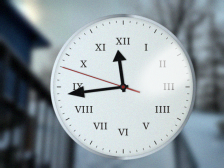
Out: 11h43m48s
